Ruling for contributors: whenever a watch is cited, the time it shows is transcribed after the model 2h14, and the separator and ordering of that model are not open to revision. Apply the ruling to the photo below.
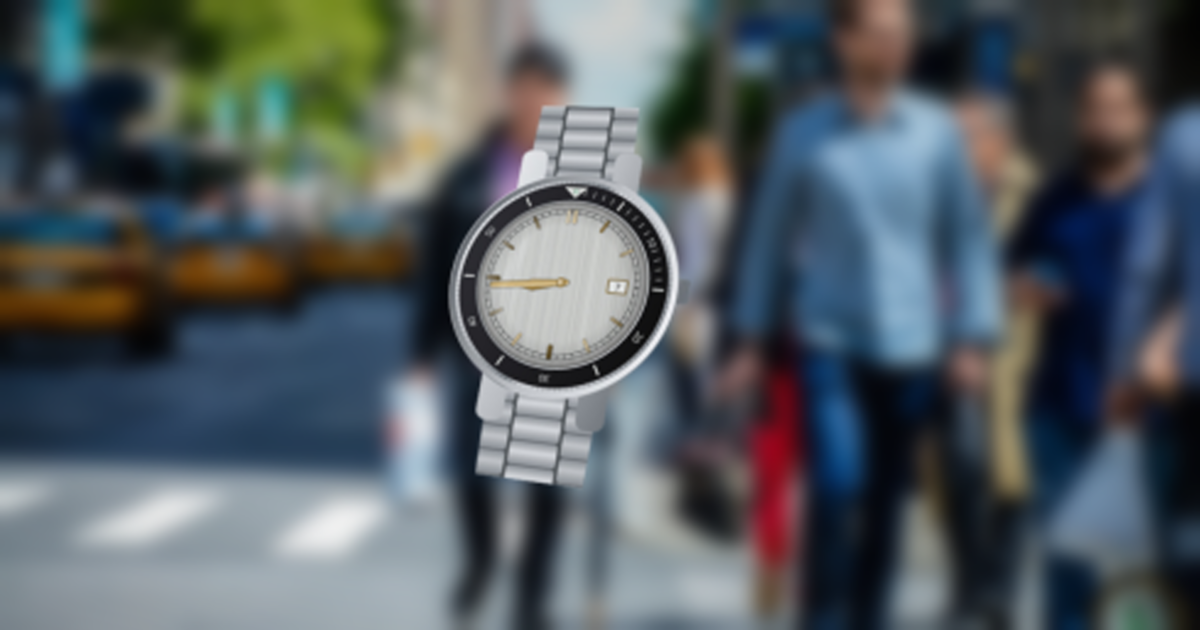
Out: 8h44
